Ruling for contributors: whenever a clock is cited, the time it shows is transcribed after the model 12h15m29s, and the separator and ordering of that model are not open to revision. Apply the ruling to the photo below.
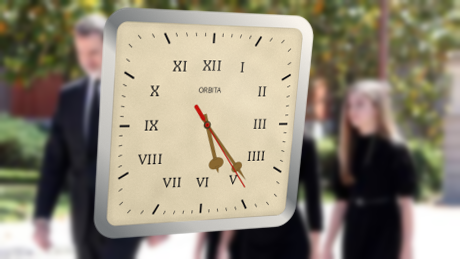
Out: 5h23m24s
